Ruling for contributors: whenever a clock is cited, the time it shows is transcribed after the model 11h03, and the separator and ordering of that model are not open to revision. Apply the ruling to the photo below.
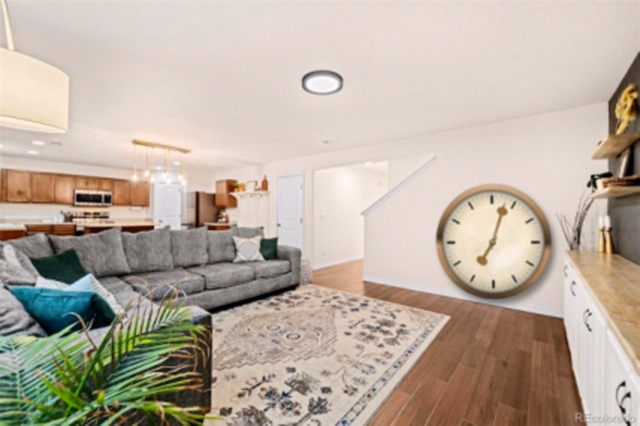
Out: 7h03
